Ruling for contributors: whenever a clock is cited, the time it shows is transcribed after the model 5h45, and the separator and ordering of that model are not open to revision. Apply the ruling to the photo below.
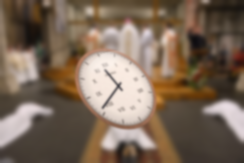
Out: 11h41
